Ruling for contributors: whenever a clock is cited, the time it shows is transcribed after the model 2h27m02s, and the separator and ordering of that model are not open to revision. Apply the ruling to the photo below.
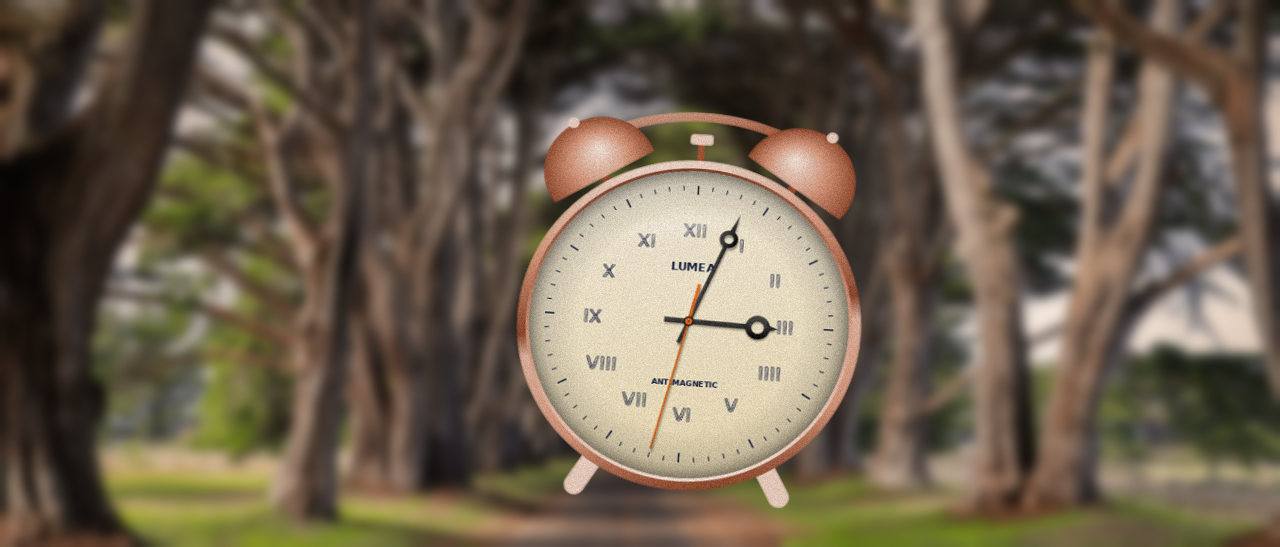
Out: 3h03m32s
